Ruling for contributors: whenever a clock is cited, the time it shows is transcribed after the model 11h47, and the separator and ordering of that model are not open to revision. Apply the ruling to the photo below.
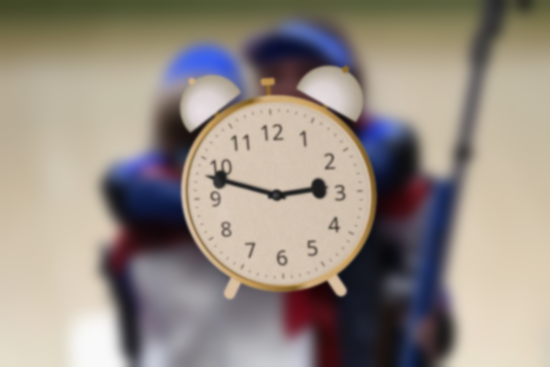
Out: 2h48
